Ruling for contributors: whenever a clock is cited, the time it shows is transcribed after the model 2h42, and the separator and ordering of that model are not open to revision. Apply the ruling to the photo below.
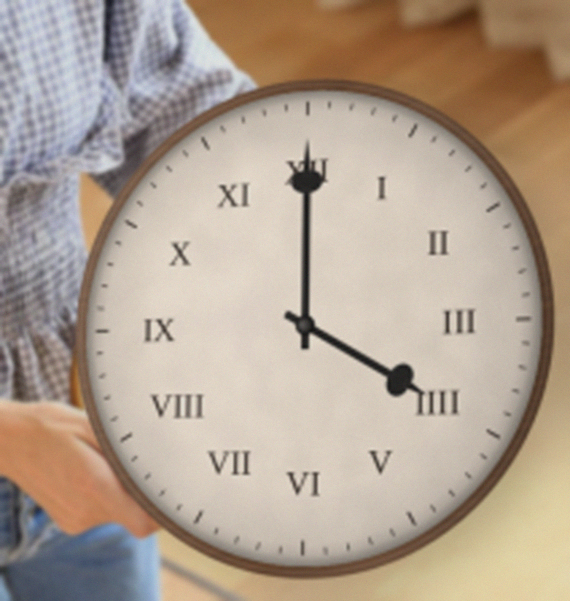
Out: 4h00
